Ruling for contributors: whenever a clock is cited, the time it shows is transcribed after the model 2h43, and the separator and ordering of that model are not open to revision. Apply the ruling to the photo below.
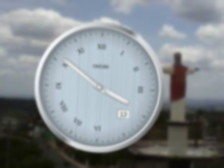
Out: 3h51
